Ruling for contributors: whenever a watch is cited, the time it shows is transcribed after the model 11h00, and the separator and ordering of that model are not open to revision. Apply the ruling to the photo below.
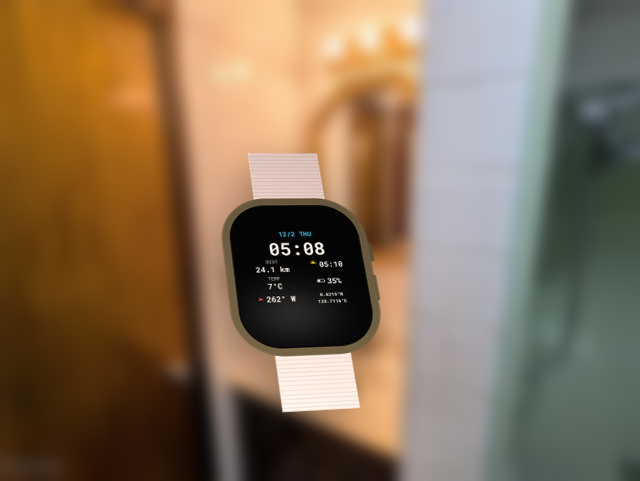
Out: 5h08
